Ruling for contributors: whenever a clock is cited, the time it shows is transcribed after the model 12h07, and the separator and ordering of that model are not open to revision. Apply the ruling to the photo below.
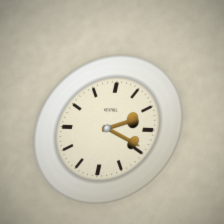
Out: 2h19
